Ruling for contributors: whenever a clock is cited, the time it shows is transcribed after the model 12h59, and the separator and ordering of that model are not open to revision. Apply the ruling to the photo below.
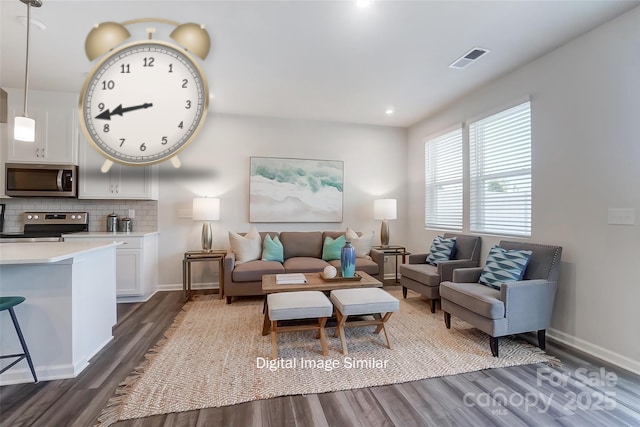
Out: 8h43
